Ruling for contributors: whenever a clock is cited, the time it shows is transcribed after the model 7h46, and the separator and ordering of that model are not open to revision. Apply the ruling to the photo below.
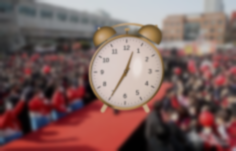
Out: 12h35
